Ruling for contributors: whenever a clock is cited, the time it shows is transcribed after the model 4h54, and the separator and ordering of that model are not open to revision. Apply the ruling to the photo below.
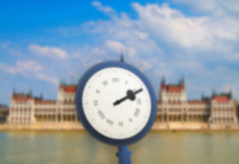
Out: 2h11
